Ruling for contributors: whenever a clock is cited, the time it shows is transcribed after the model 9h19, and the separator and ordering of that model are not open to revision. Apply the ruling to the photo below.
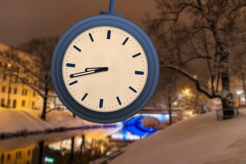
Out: 8h42
